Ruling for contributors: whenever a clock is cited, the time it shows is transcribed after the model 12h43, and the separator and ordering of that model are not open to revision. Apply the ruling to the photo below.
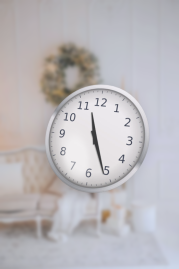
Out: 11h26
